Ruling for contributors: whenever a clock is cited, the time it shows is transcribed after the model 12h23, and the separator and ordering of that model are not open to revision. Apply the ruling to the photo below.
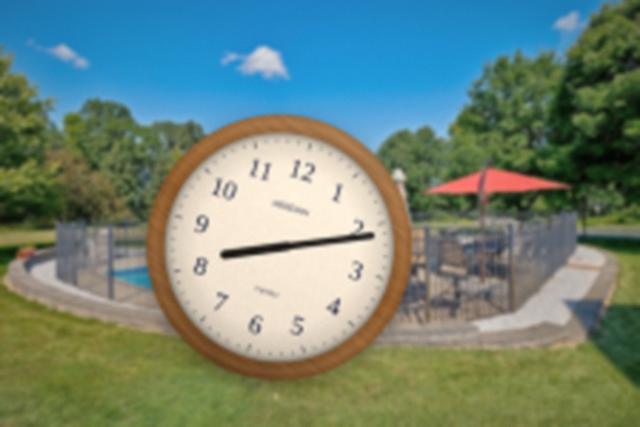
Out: 8h11
